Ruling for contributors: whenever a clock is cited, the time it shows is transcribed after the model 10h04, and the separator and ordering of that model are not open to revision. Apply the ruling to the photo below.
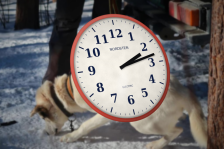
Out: 2h13
